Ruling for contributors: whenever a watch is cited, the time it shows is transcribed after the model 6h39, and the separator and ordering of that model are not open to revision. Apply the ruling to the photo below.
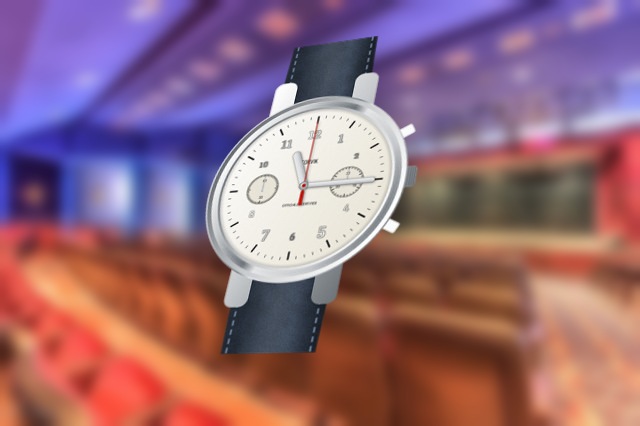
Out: 11h15
